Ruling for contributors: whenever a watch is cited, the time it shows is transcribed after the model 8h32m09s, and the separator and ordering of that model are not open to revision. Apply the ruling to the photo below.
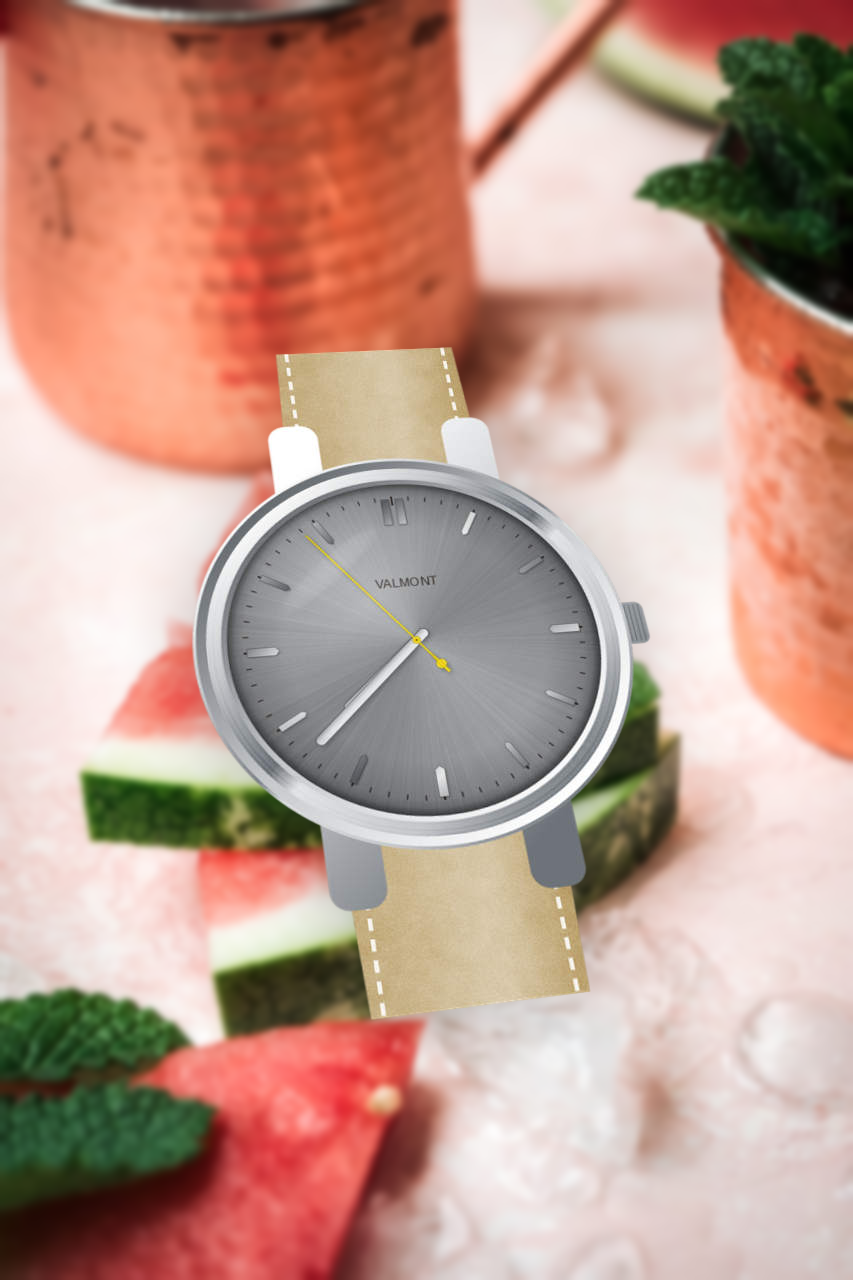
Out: 7h37m54s
